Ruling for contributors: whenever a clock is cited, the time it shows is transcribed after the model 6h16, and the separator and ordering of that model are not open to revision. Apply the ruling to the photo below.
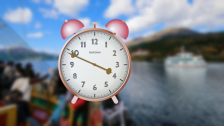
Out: 3h49
